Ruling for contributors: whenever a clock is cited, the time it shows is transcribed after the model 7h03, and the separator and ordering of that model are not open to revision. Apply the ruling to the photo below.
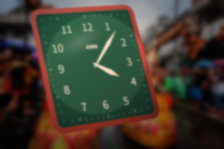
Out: 4h07
